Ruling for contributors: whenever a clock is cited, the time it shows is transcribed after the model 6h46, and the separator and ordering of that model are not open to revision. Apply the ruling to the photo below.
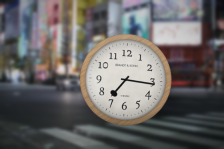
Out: 7h16
